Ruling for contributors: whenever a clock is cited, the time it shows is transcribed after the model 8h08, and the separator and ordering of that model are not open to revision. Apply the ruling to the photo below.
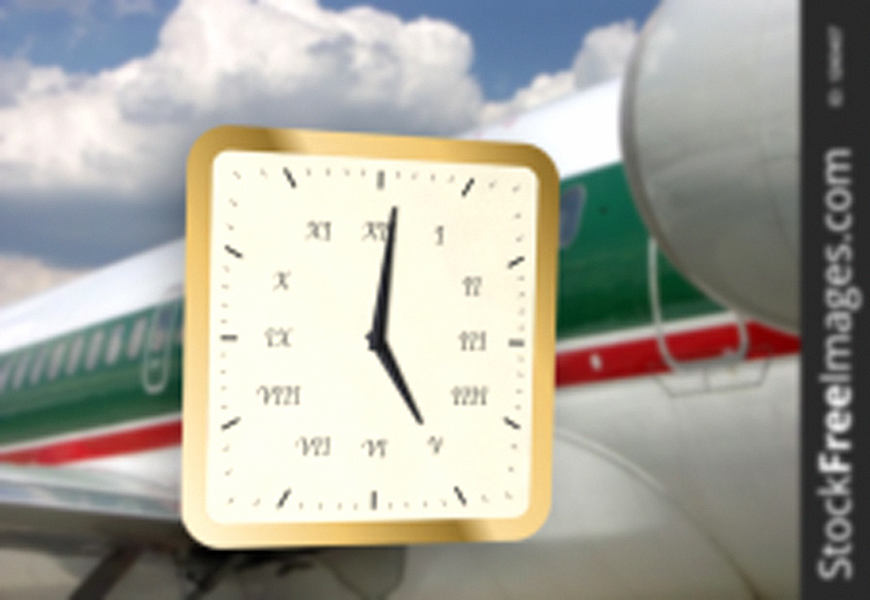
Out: 5h01
